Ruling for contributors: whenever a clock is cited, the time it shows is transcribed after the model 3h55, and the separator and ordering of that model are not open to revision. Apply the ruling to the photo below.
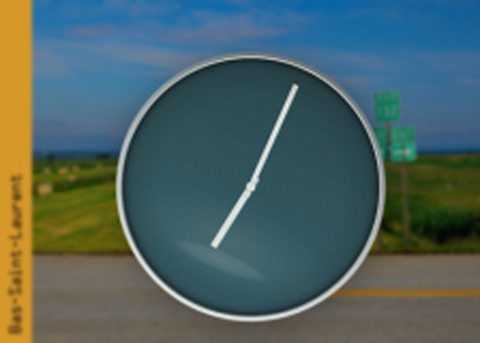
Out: 7h04
